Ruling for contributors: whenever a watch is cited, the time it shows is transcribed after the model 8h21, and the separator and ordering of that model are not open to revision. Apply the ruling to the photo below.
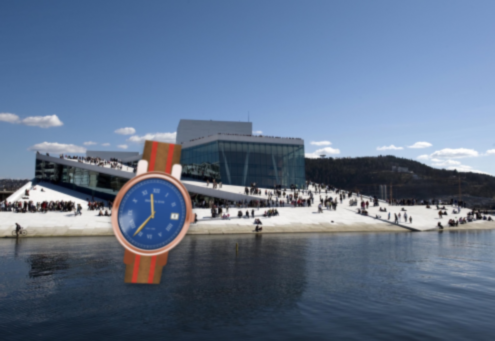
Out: 11h36
